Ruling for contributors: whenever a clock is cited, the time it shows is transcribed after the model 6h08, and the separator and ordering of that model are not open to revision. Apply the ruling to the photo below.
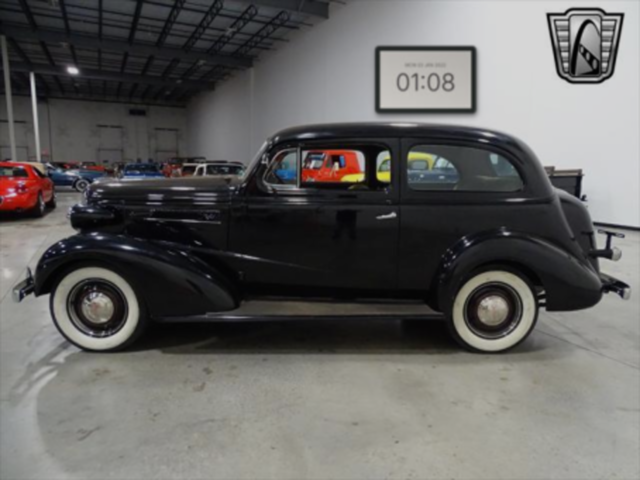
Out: 1h08
